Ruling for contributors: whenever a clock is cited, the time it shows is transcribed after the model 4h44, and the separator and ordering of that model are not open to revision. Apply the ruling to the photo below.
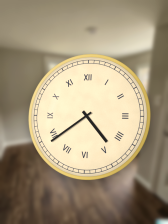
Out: 4h39
